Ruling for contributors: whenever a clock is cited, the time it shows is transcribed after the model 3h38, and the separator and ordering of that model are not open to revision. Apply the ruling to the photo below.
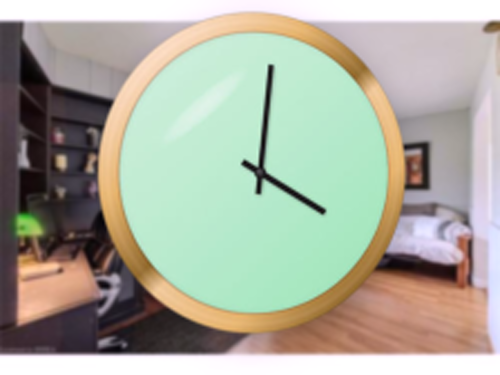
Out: 4h01
